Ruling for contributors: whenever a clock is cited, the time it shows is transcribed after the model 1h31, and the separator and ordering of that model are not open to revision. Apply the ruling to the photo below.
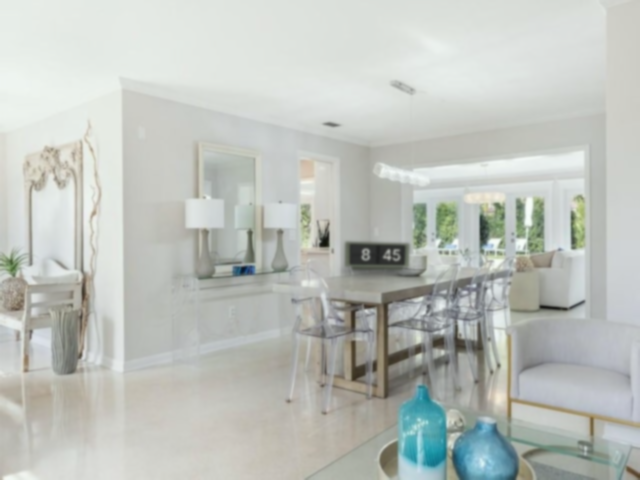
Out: 8h45
